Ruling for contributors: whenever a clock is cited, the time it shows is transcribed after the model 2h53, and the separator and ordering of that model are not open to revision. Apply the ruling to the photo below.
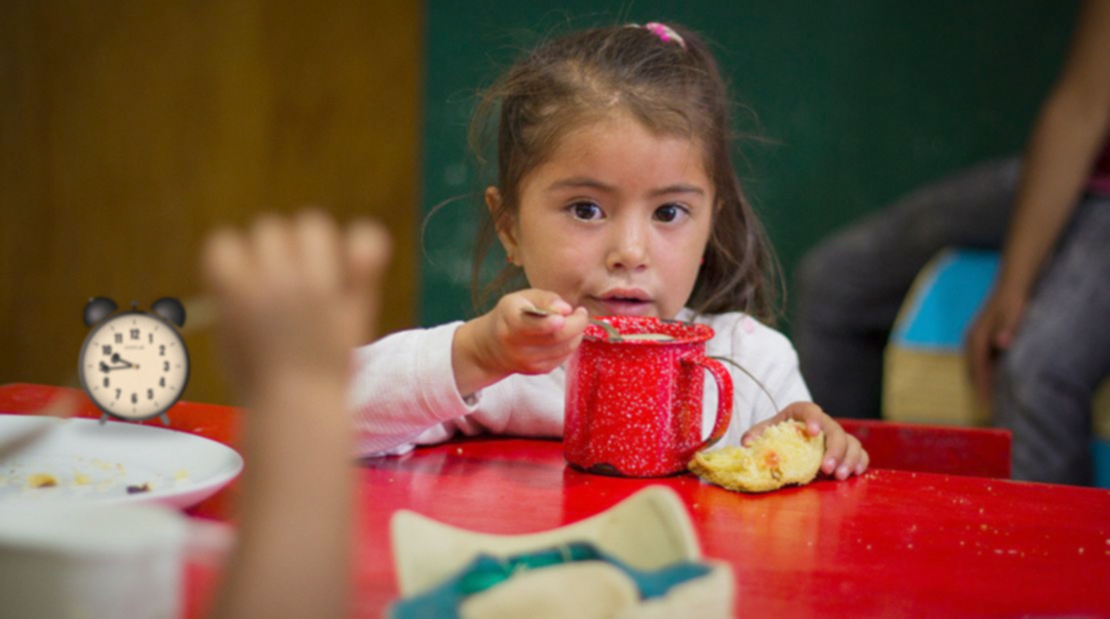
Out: 9h44
